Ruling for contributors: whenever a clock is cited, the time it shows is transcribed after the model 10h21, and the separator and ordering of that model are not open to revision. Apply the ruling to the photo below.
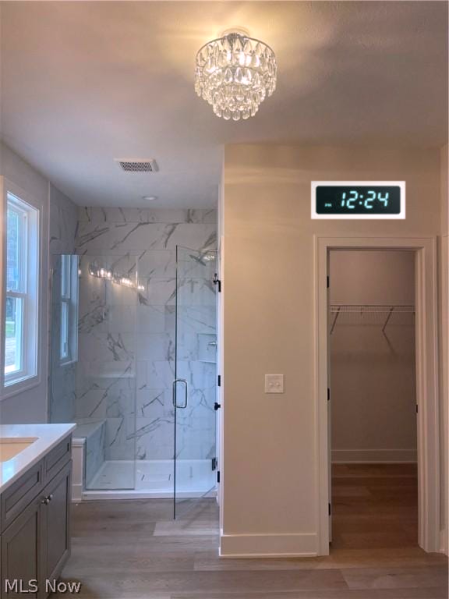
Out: 12h24
